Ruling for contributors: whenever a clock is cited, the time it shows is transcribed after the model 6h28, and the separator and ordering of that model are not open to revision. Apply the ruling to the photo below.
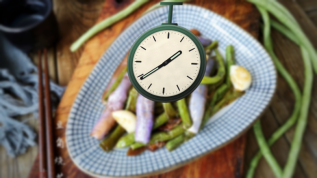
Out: 1h39
